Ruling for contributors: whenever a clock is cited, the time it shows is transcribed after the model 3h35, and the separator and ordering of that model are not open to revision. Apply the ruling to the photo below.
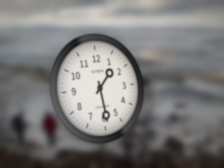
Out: 1h29
